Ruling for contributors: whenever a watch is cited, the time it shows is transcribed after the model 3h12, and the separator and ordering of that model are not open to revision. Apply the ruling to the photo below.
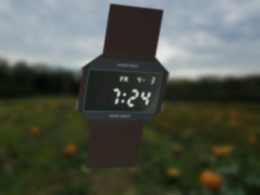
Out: 7h24
